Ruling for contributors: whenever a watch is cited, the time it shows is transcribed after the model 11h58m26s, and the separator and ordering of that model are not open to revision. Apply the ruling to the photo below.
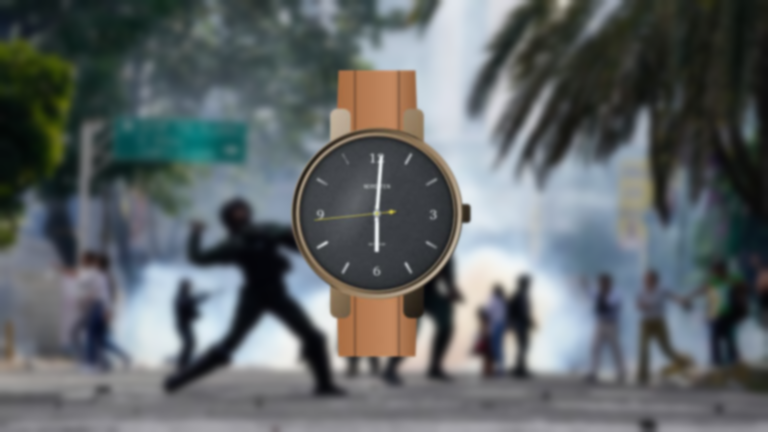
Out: 6h00m44s
